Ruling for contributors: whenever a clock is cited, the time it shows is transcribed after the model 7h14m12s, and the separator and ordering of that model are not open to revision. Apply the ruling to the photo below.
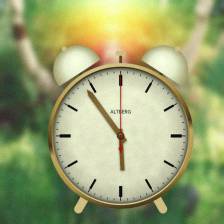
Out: 5h54m00s
